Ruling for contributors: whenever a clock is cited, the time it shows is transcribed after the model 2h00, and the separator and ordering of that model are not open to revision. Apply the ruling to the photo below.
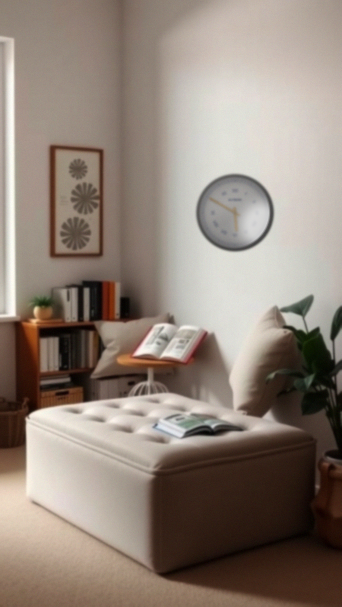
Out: 5h50
